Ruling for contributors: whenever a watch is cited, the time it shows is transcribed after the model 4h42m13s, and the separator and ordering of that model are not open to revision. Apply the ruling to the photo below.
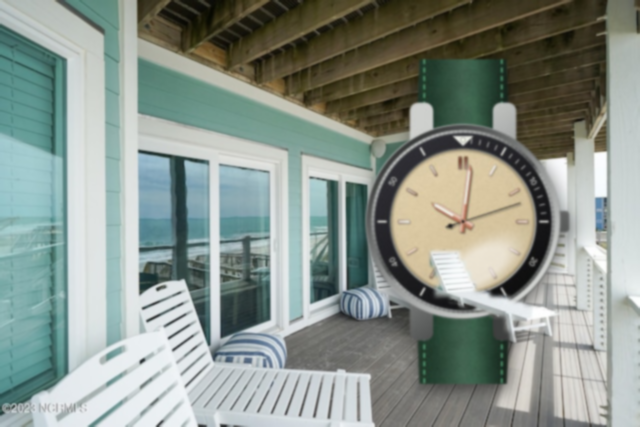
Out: 10h01m12s
